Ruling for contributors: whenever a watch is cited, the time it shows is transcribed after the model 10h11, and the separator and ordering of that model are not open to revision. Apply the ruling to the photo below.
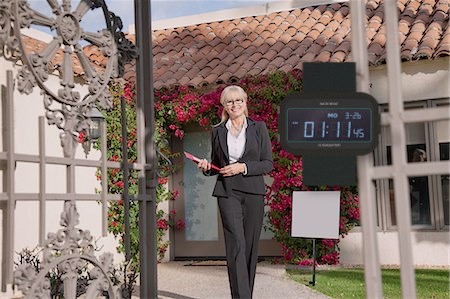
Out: 1h11
